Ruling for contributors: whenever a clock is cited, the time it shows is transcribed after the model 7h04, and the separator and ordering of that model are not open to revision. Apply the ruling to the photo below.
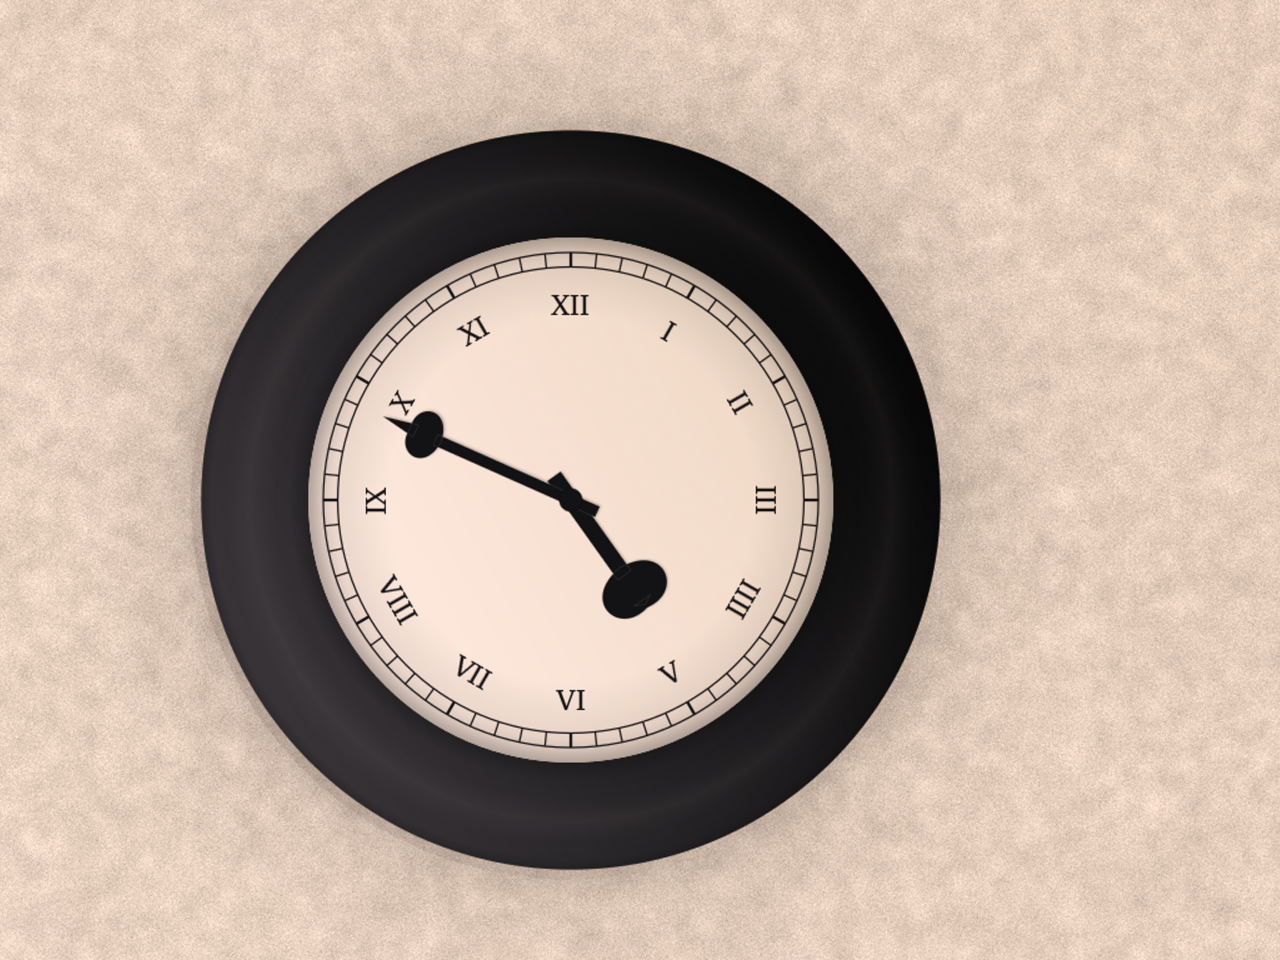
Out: 4h49
